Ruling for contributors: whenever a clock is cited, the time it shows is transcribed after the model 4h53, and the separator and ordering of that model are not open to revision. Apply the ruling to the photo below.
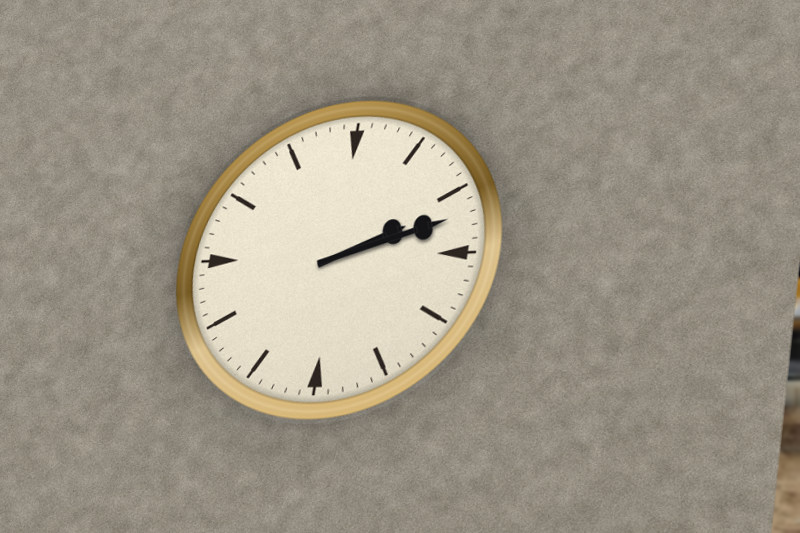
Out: 2h12
